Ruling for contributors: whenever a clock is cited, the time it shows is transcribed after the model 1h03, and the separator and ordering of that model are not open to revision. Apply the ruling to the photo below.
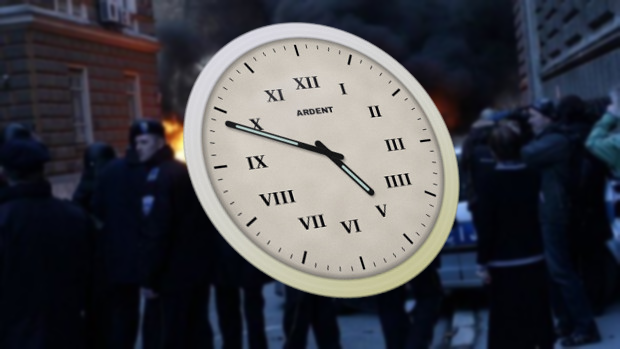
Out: 4h49
